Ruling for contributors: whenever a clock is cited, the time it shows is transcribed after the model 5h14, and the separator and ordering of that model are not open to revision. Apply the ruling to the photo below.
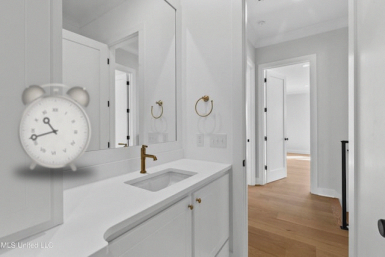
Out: 10h42
